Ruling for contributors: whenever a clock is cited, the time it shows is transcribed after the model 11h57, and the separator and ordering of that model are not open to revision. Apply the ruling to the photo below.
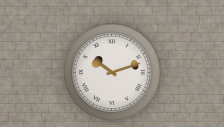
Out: 10h12
